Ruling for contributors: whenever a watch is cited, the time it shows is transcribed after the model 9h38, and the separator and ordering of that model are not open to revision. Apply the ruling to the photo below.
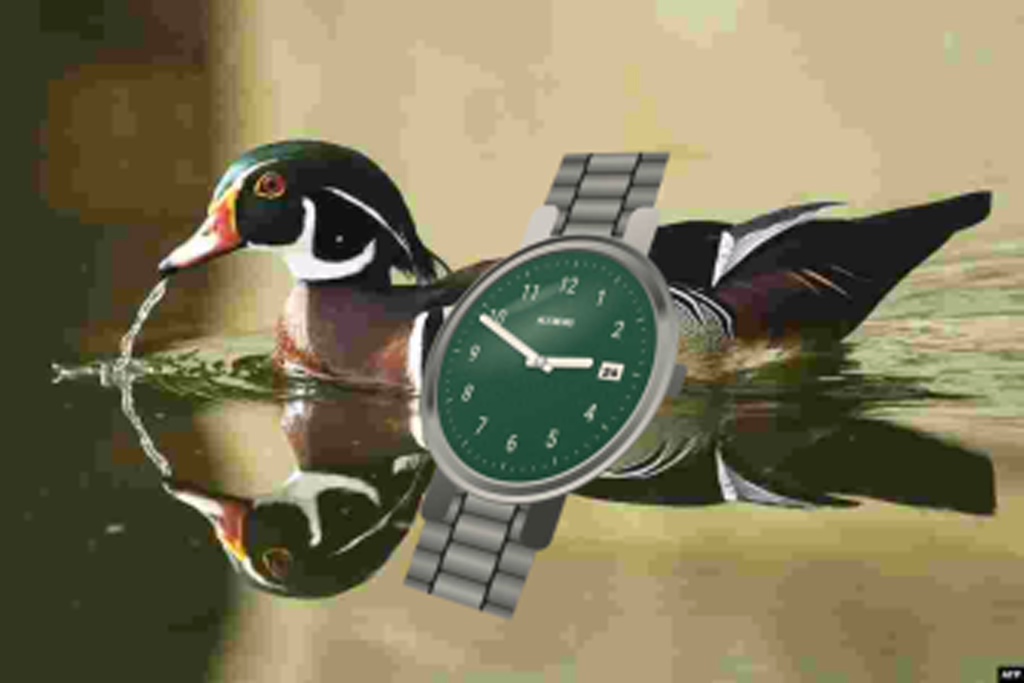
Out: 2h49
